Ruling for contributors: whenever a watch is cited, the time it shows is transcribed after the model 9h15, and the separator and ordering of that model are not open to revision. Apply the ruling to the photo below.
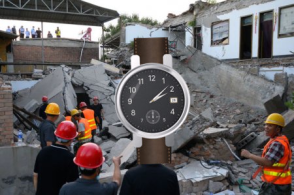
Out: 2h08
